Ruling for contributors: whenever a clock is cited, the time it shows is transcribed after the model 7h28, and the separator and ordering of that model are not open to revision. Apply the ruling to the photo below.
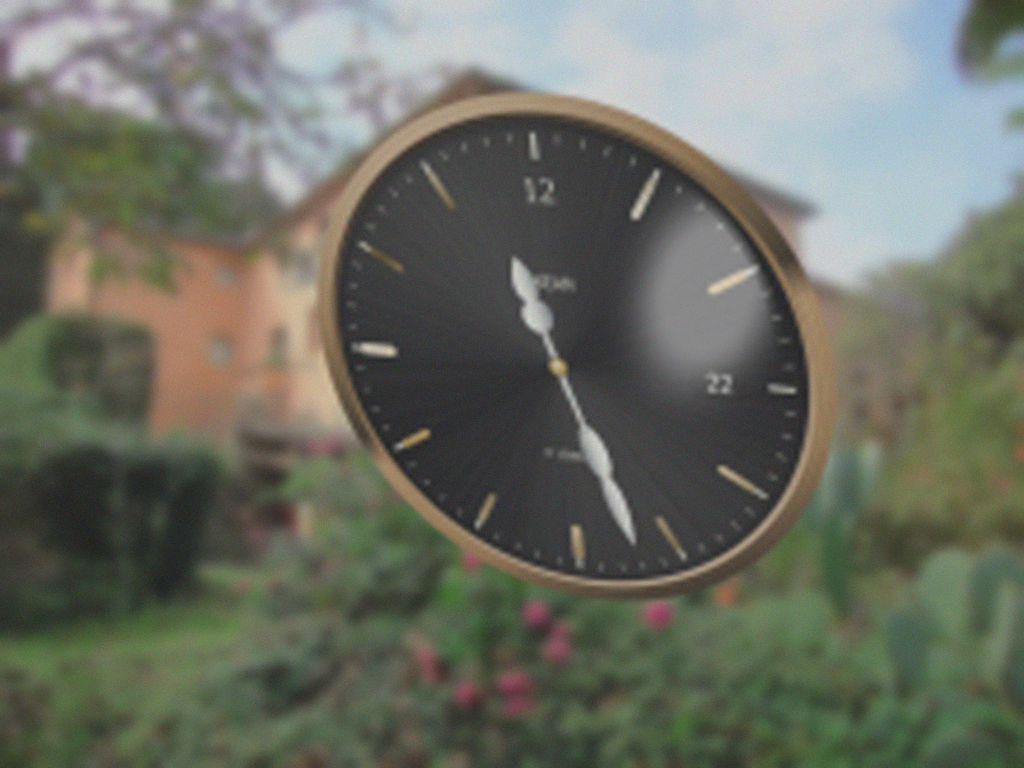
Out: 11h27
